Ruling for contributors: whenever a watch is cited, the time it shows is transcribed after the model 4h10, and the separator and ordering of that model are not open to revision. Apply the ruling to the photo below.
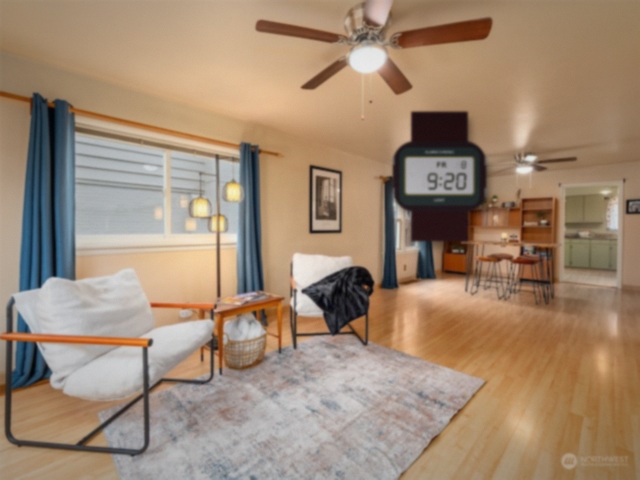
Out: 9h20
